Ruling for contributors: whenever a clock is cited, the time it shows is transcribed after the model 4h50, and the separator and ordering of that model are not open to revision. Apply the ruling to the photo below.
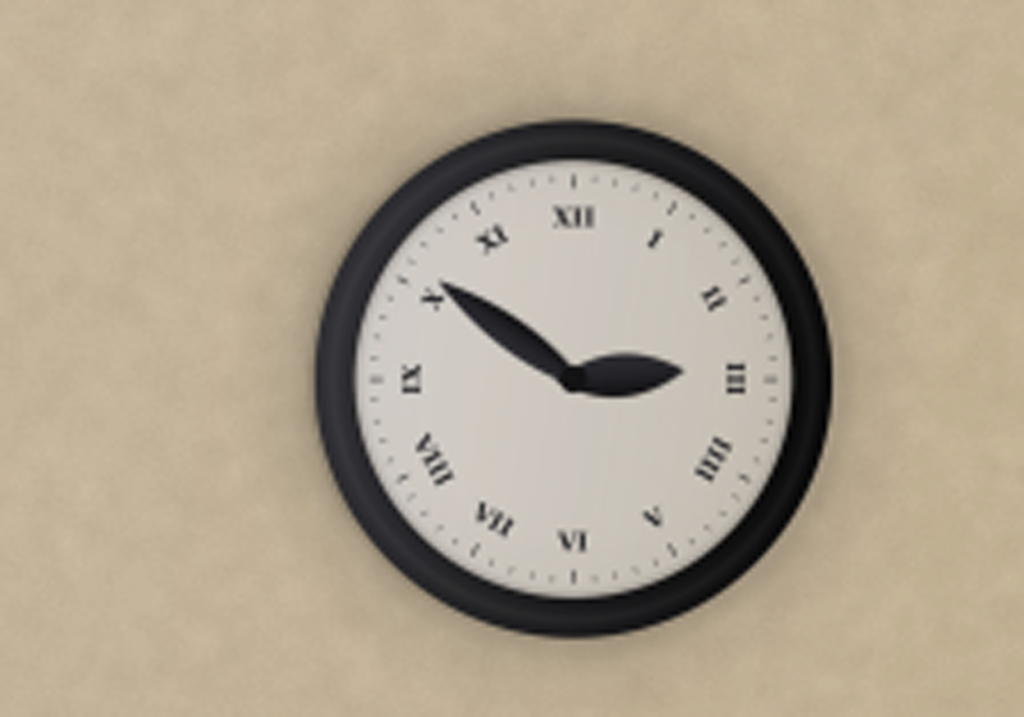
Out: 2h51
